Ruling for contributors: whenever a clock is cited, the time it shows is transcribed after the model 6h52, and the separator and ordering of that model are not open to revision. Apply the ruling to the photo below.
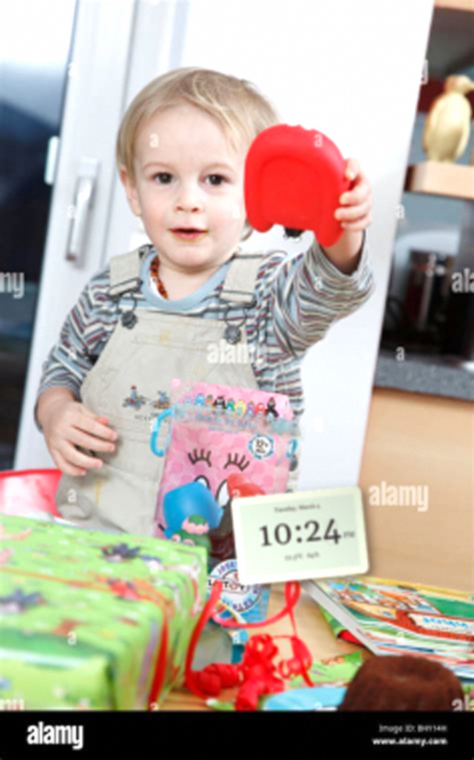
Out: 10h24
